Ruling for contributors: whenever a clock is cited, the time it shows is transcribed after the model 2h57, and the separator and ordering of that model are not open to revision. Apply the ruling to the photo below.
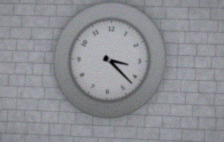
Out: 3h22
